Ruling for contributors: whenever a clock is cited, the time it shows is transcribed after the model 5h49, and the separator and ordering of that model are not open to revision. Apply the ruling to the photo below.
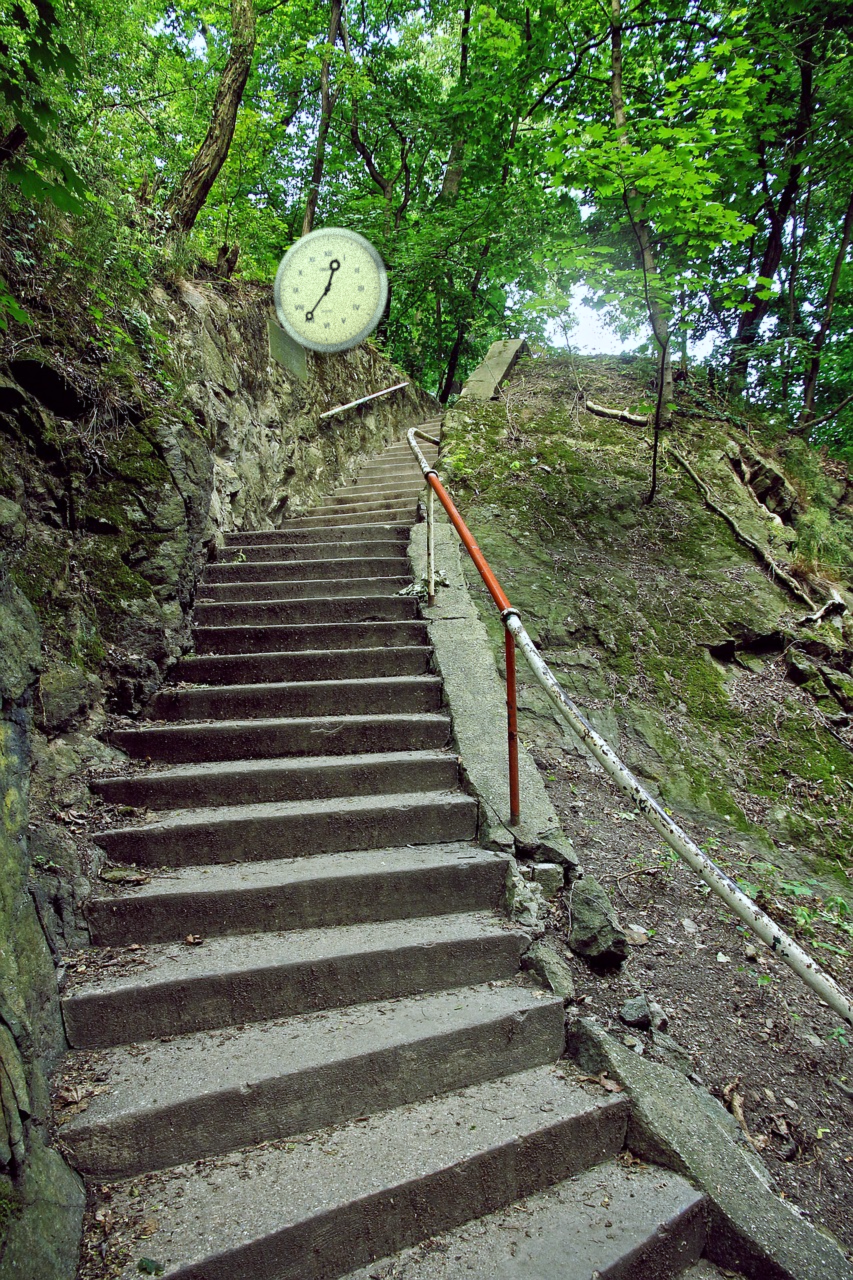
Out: 12h36
